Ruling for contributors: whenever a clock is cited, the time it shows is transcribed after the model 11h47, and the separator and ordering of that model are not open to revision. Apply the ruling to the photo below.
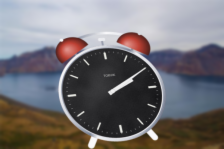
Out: 2h10
